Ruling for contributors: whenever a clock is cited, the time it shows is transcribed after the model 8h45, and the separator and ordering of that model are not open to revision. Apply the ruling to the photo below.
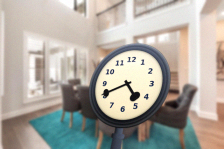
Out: 4h41
